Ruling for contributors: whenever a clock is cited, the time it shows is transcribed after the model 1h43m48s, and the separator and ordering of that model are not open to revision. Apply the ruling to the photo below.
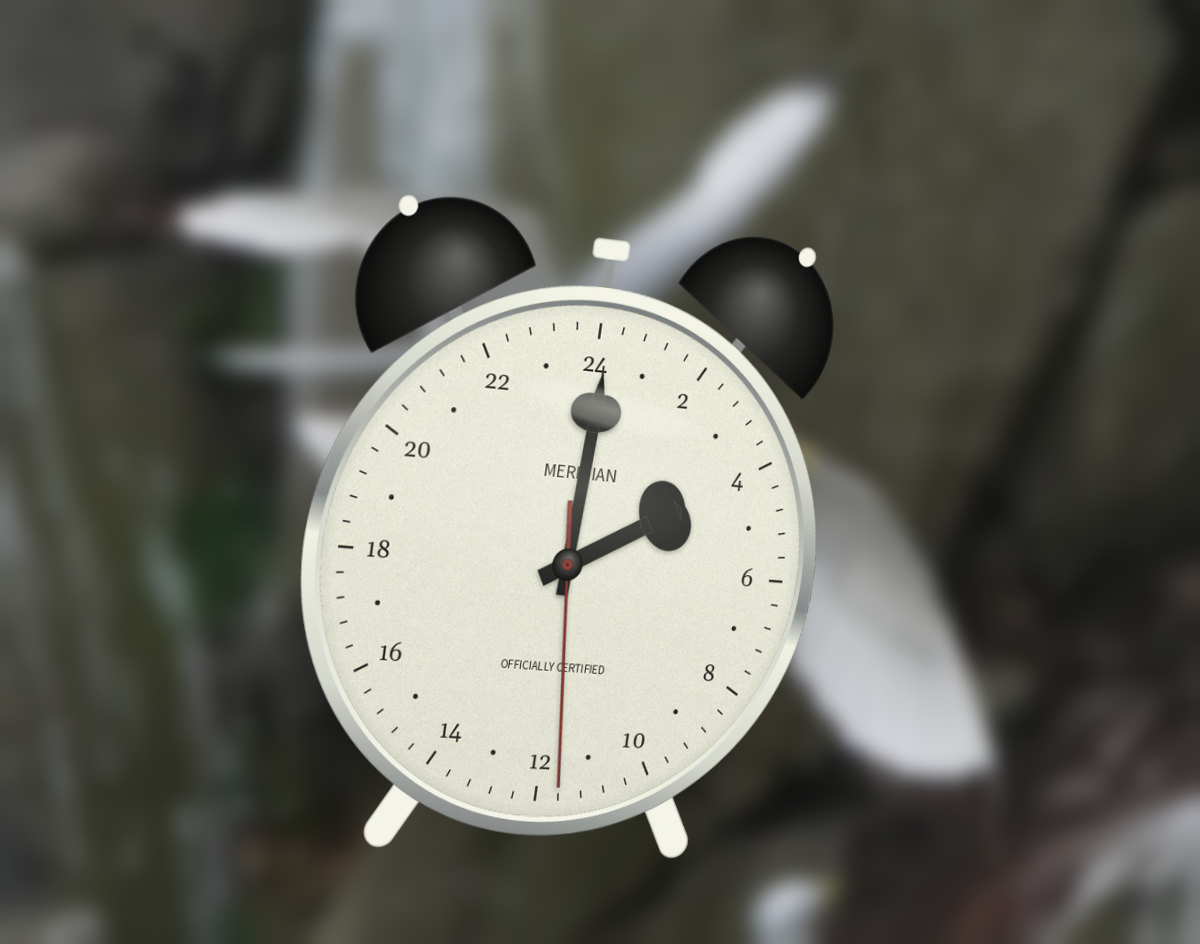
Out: 4h00m29s
